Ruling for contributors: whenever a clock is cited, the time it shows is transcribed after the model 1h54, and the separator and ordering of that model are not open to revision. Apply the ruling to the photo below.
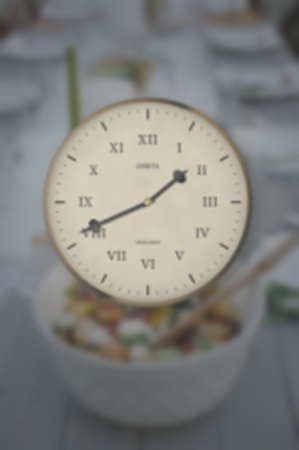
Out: 1h41
